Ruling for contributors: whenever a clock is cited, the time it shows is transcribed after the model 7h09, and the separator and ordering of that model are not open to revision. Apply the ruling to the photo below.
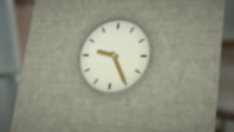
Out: 9h25
